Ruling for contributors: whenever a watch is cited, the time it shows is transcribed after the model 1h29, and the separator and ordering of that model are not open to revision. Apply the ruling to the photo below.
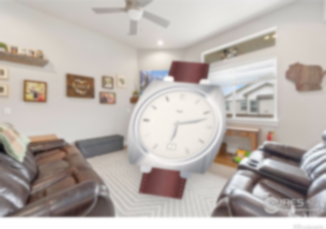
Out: 6h12
